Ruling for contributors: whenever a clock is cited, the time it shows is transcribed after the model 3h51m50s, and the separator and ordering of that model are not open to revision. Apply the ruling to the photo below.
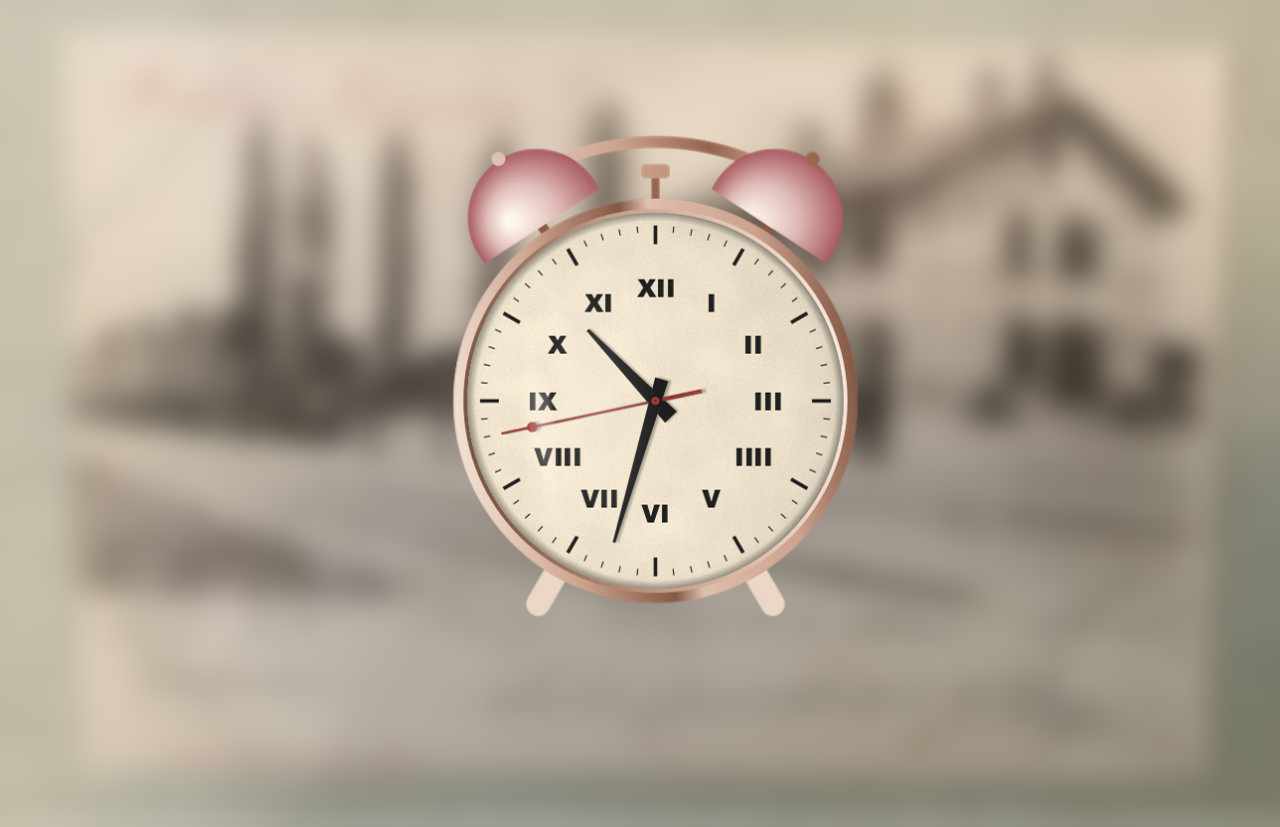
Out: 10h32m43s
